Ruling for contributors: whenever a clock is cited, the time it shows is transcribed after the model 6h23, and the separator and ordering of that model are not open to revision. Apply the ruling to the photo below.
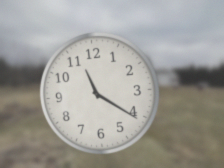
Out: 11h21
